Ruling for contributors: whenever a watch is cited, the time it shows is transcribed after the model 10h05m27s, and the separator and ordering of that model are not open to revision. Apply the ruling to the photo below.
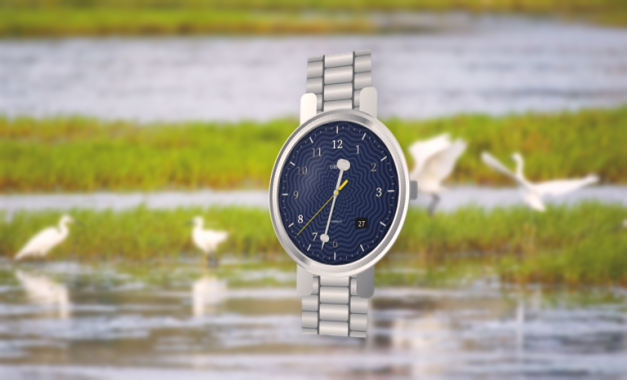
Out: 12h32m38s
